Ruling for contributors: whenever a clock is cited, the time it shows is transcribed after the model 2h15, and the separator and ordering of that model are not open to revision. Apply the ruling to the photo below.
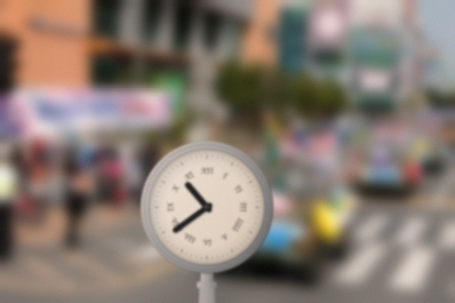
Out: 10h39
